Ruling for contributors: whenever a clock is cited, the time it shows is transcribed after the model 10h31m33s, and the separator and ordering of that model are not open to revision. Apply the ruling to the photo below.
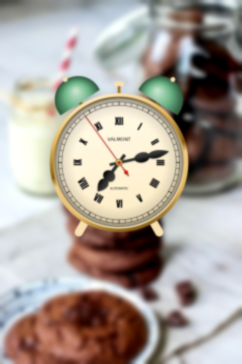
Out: 7h12m54s
